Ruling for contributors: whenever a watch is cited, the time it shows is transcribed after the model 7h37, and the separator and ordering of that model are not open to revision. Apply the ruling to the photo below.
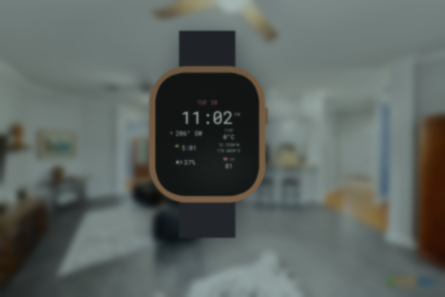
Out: 11h02
